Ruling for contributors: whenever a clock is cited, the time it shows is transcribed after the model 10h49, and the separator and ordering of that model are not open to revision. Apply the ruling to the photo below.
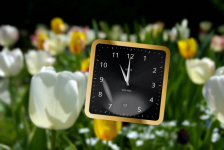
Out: 11h00
